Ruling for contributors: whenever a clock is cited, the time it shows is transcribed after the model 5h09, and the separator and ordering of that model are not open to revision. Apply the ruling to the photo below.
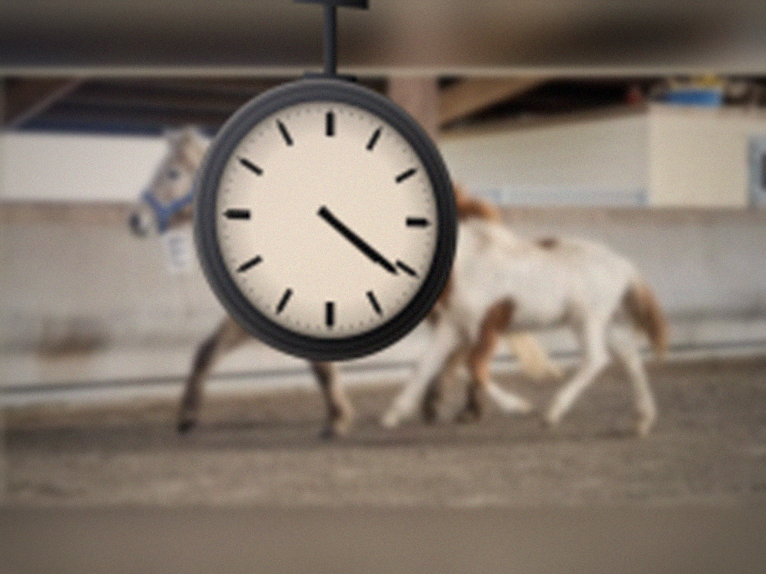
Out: 4h21
